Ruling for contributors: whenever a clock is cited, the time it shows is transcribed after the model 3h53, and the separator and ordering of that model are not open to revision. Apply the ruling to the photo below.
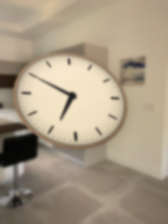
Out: 6h50
